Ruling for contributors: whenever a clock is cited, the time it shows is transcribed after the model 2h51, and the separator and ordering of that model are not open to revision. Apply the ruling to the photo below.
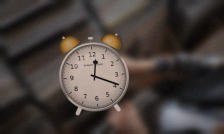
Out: 12h19
